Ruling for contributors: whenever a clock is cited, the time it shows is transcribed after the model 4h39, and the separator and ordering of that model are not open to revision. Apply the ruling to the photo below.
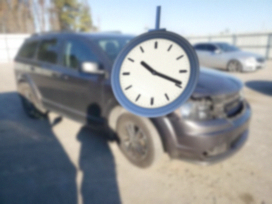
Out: 10h19
